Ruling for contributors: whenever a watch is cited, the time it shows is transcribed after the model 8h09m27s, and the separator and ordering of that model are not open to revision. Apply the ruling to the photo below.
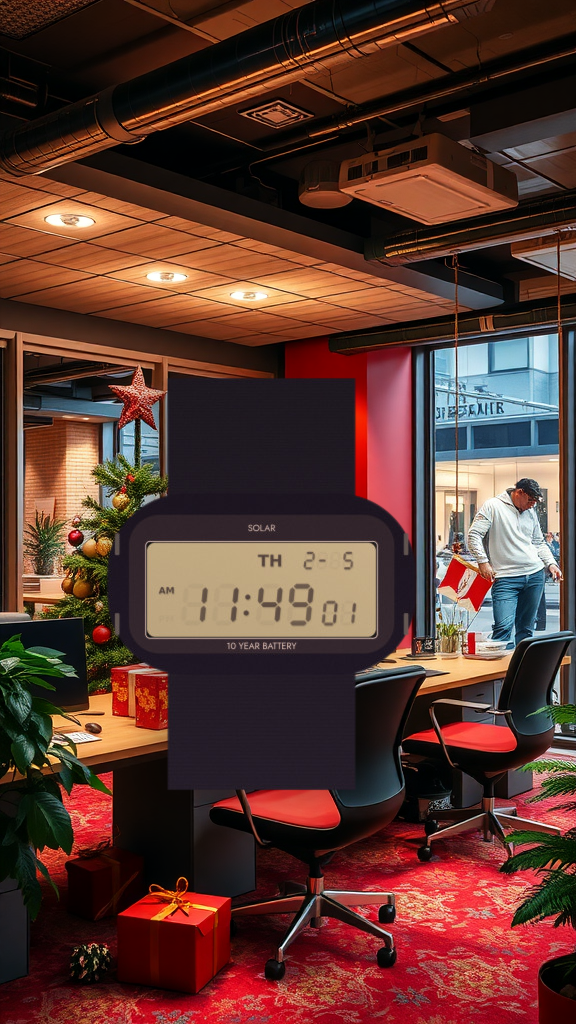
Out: 11h49m01s
